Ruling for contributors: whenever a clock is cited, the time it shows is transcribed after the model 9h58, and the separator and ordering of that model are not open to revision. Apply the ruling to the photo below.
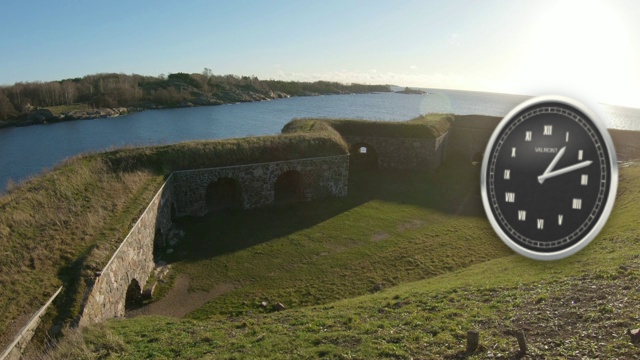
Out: 1h12
